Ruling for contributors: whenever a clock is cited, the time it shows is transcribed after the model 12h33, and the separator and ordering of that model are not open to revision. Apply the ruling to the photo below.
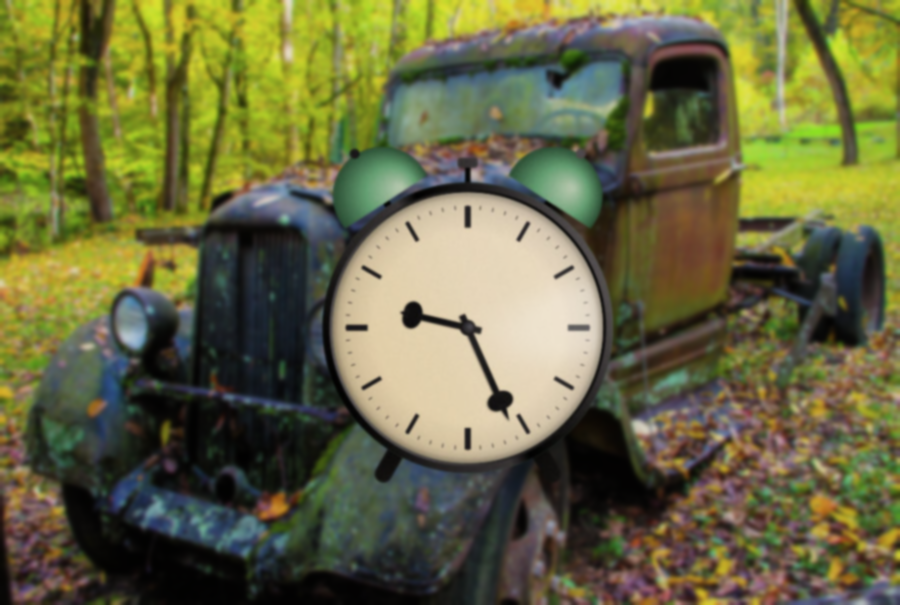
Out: 9h26
